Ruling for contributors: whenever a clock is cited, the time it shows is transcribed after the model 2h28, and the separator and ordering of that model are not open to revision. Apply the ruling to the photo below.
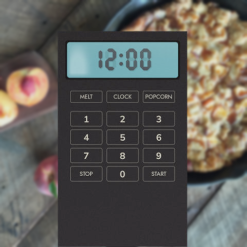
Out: 12h00
